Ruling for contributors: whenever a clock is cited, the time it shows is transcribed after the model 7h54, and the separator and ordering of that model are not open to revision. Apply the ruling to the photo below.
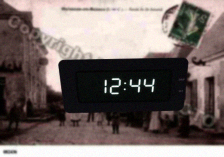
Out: 12h44
